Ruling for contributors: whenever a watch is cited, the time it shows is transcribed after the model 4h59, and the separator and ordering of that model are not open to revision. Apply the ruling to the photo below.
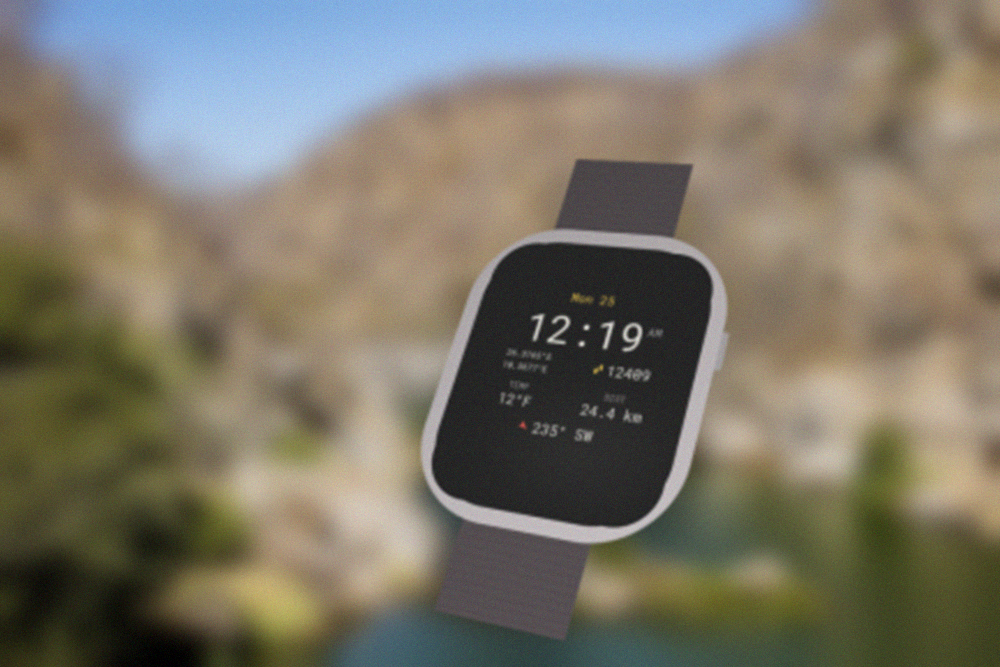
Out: 12h19
